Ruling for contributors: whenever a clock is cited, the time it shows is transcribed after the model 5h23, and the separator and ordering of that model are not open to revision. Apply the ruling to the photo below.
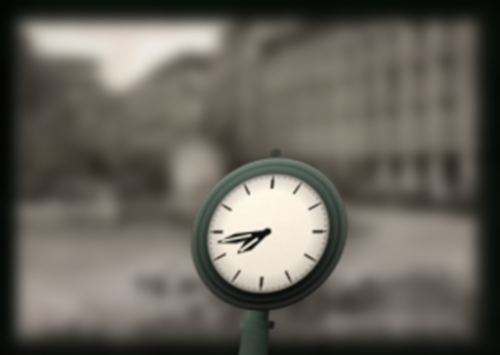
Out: 7h43
